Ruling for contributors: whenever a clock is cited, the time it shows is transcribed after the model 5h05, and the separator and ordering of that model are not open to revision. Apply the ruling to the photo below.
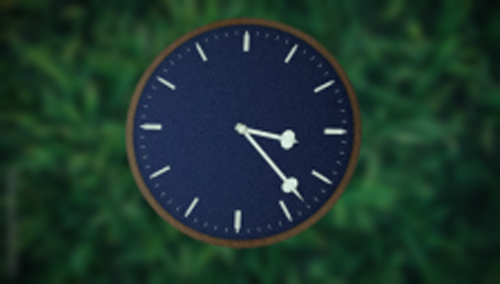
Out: 3h23
